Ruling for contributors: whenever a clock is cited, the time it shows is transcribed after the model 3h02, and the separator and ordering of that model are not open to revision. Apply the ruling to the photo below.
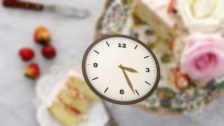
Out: 3h26
